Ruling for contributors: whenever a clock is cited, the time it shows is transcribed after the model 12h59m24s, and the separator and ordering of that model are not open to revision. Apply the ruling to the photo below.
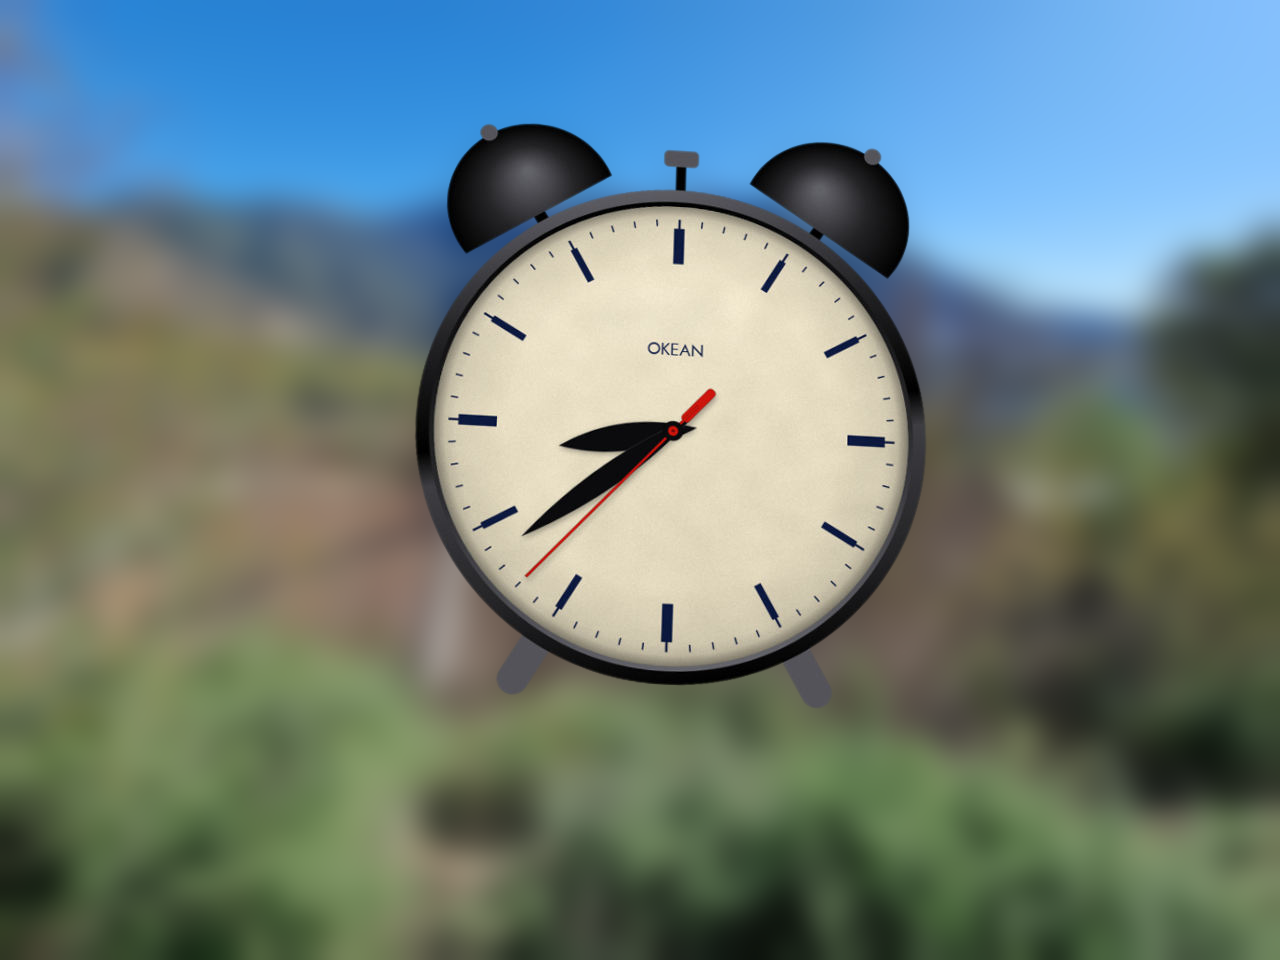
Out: 8h38m37s
